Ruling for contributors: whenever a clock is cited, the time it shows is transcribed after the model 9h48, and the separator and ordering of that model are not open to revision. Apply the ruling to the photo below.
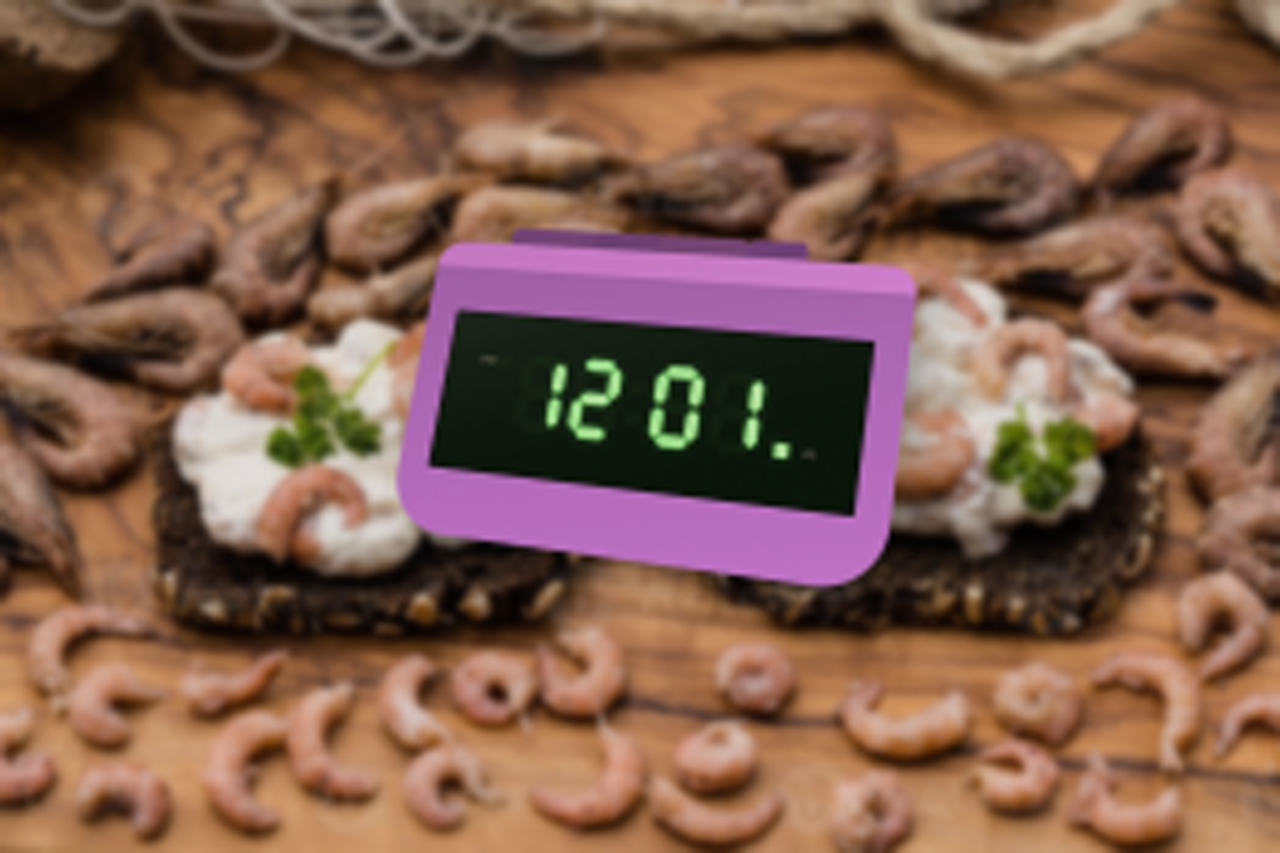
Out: 12h01
